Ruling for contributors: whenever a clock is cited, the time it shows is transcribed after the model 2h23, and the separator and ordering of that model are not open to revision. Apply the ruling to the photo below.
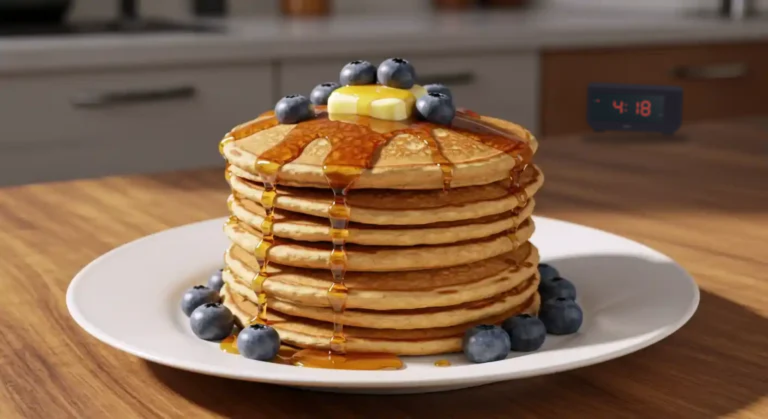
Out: 4h18
